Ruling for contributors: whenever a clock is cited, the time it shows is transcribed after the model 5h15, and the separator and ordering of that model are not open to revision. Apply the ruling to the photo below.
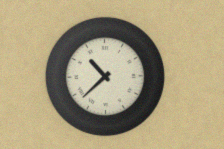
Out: 10h38
